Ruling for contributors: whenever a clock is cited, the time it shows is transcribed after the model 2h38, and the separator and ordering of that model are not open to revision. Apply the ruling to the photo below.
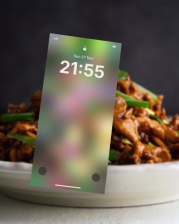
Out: 21h55
